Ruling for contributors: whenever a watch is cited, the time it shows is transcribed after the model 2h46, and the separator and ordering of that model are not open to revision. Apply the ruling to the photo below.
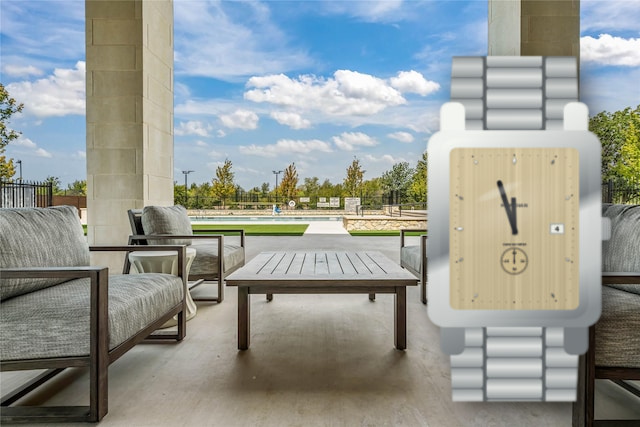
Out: 11h57
